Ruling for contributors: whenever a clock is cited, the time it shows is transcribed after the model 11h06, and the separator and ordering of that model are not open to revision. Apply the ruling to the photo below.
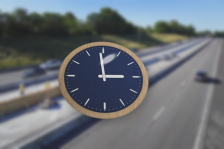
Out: 2h59
